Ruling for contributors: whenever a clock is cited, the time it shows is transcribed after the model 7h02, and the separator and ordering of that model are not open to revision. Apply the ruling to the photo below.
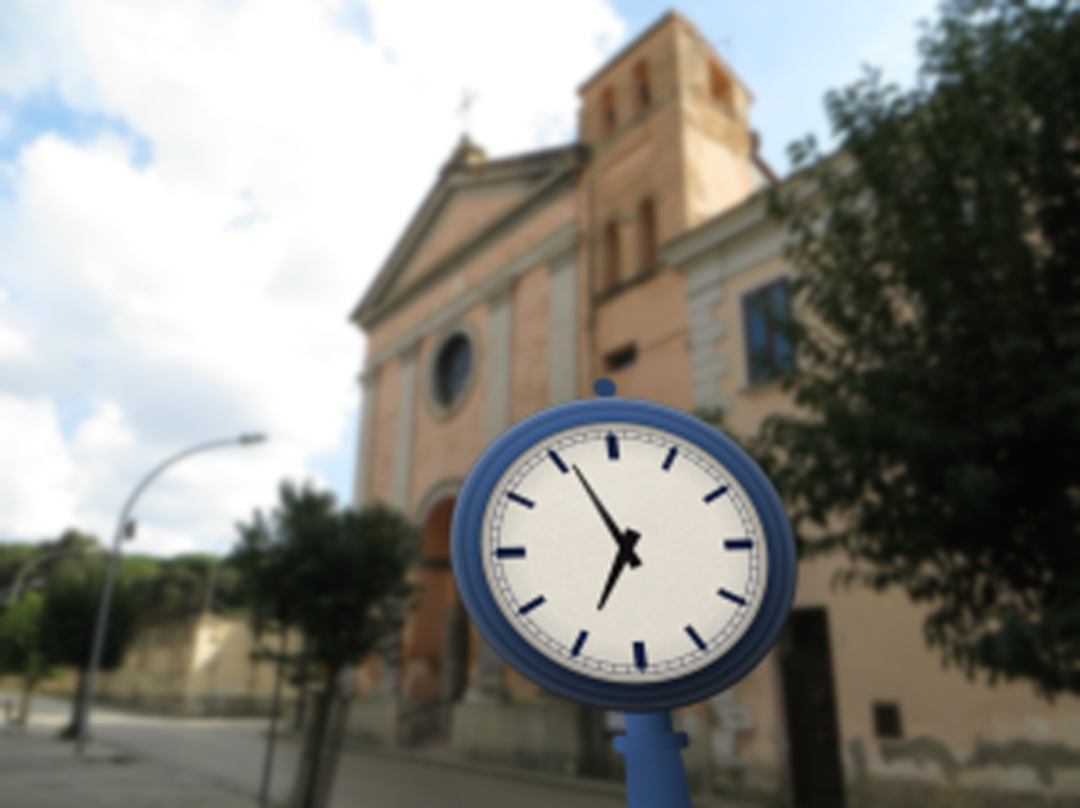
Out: 6h56
